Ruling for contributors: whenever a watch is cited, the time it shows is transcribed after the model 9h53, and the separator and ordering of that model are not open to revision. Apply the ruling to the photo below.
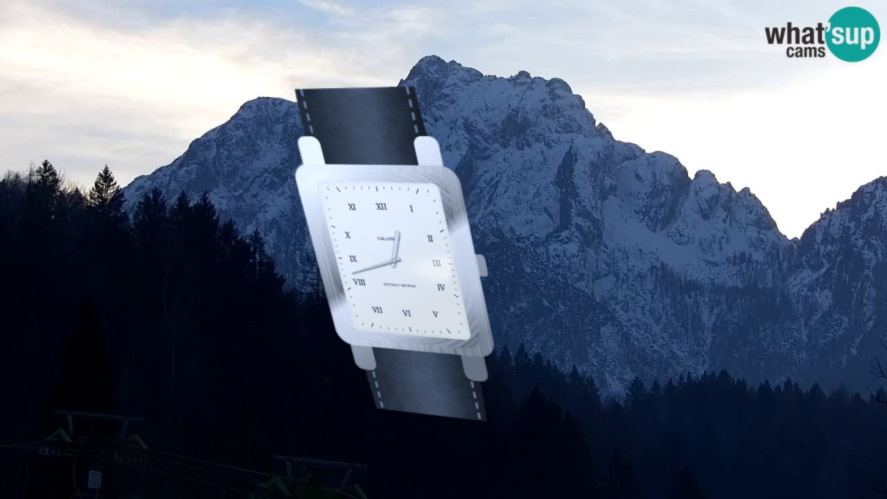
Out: 12h42
